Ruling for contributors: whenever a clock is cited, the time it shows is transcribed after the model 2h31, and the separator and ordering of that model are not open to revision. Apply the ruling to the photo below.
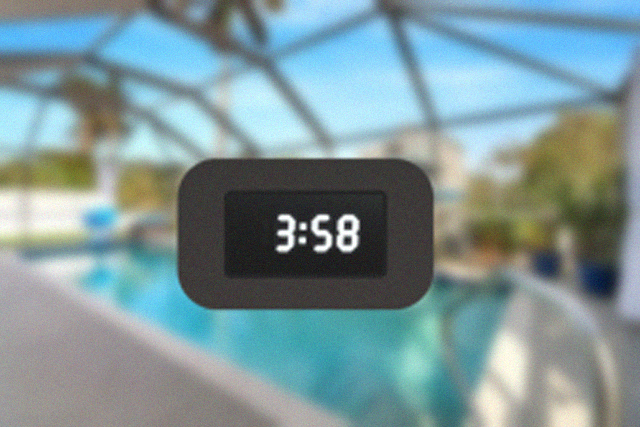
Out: 3h58
